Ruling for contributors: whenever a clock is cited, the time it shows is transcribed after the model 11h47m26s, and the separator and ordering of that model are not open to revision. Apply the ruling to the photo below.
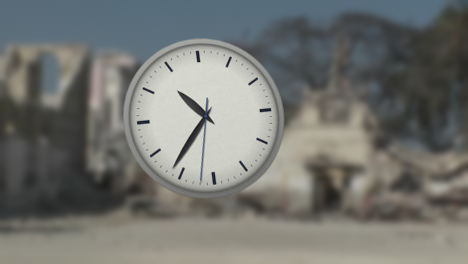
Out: 10h36m32s
